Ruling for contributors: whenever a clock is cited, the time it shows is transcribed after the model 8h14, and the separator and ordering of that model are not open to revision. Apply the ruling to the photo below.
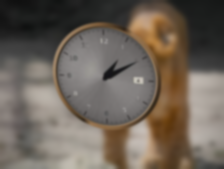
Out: 1h10
